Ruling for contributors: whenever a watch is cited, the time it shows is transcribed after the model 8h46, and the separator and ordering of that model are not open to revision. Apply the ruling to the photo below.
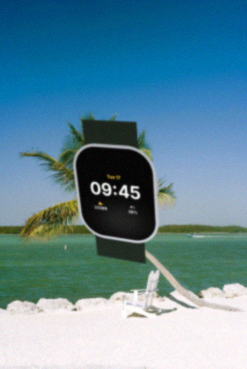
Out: 9h45
